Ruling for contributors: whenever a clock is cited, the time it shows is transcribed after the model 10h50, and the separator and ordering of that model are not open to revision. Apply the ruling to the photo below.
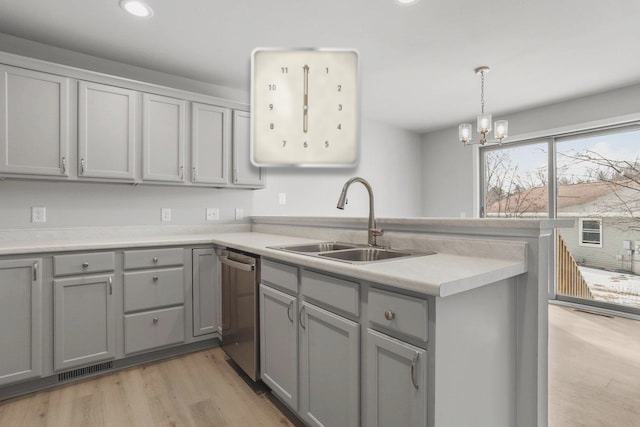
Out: 6h00
